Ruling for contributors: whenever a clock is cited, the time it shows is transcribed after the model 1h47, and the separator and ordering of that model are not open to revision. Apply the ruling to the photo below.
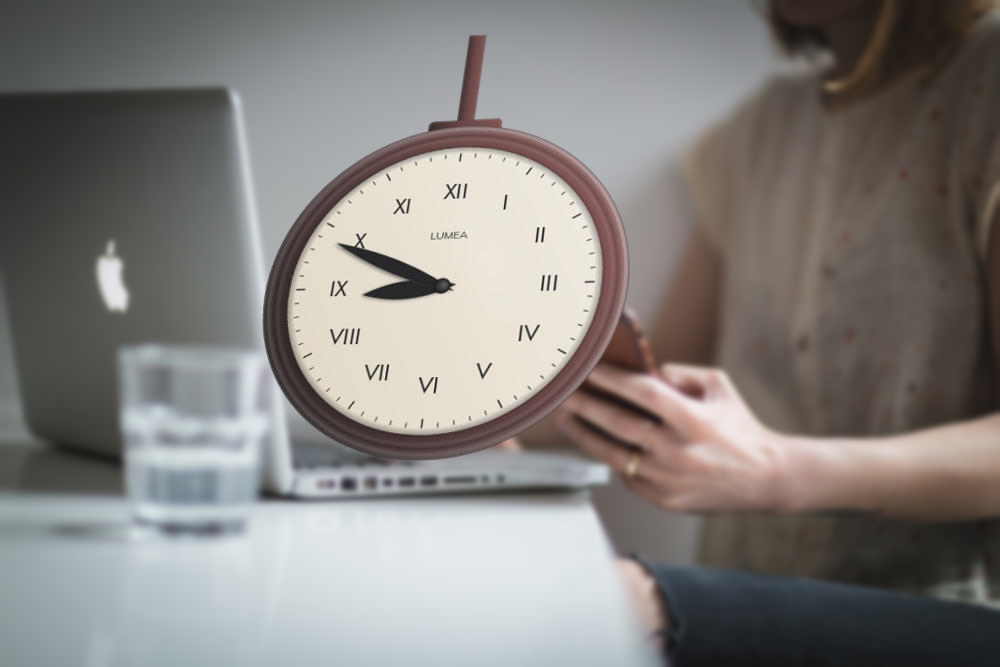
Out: 8h49
